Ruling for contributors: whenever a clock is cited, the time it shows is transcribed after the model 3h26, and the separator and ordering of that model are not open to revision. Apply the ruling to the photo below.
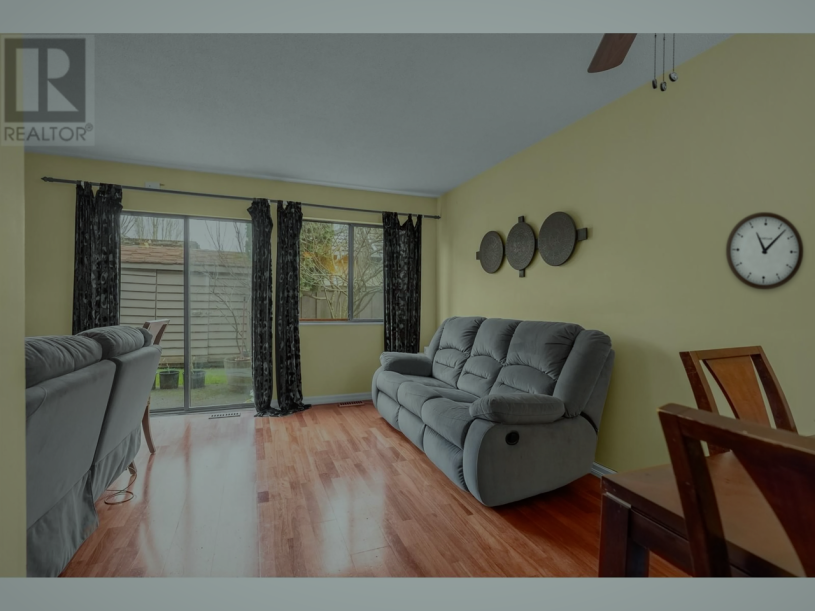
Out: 11h07
